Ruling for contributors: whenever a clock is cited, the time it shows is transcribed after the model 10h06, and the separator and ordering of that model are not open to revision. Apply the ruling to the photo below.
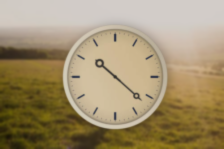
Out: 10h22
